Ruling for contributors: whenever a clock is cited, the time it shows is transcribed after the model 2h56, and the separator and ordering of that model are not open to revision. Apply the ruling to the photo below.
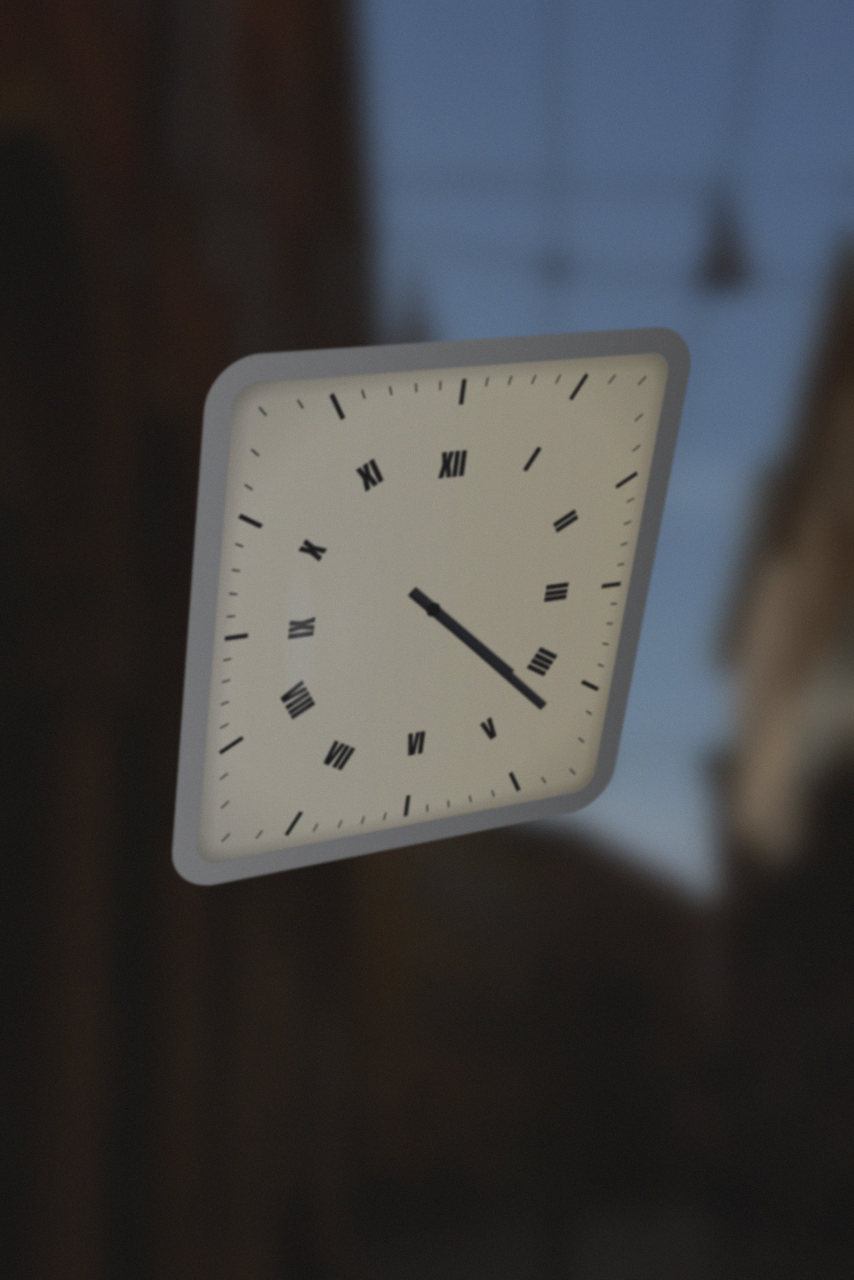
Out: 4h22
